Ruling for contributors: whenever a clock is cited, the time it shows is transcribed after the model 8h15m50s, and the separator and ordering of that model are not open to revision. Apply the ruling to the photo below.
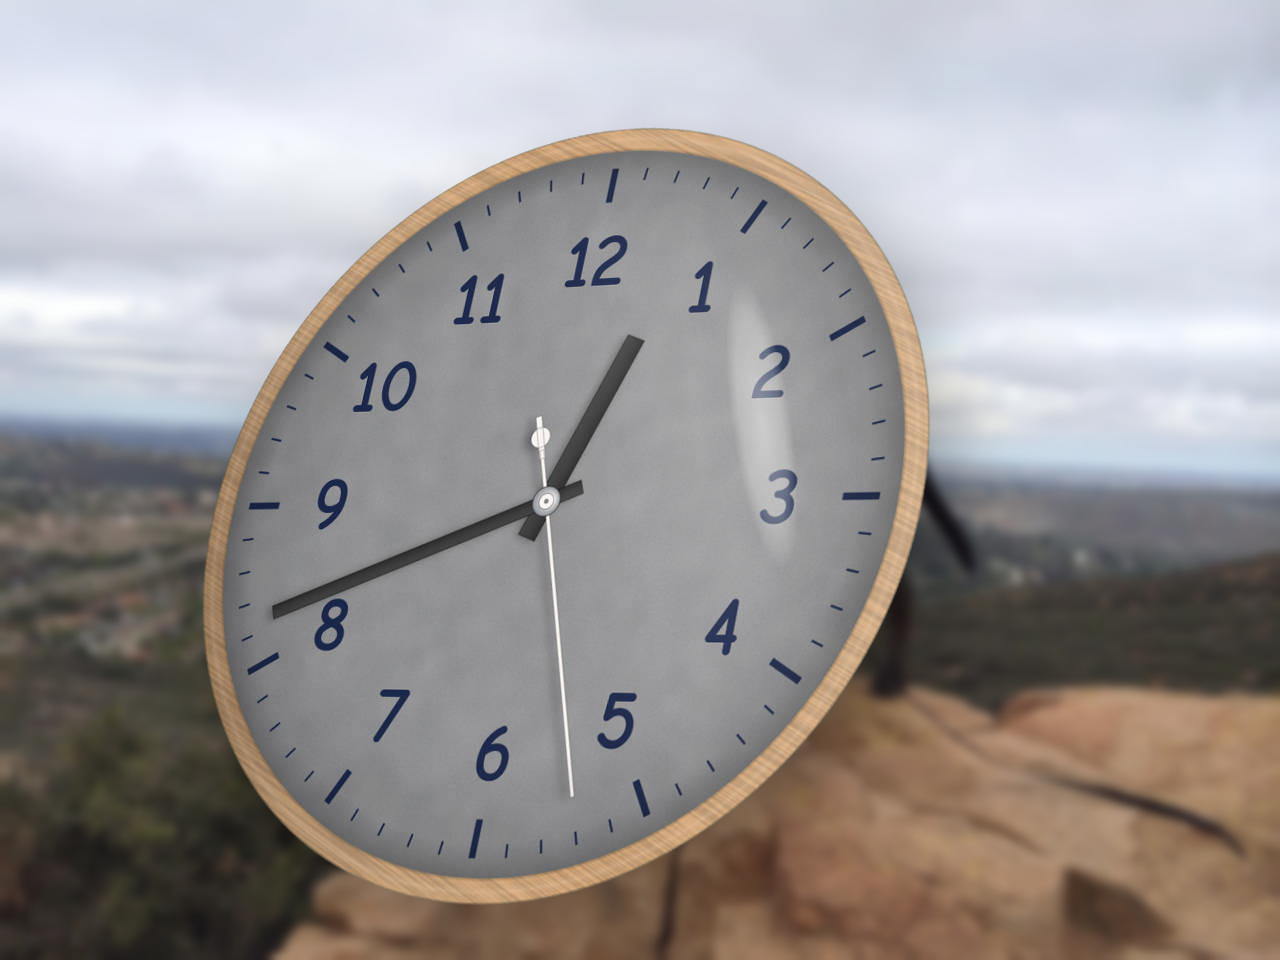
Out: 12h41m27s
